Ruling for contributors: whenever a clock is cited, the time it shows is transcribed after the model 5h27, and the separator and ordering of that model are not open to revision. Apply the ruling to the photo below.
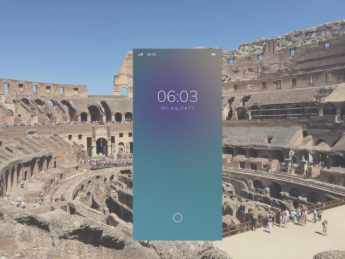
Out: 6h03
